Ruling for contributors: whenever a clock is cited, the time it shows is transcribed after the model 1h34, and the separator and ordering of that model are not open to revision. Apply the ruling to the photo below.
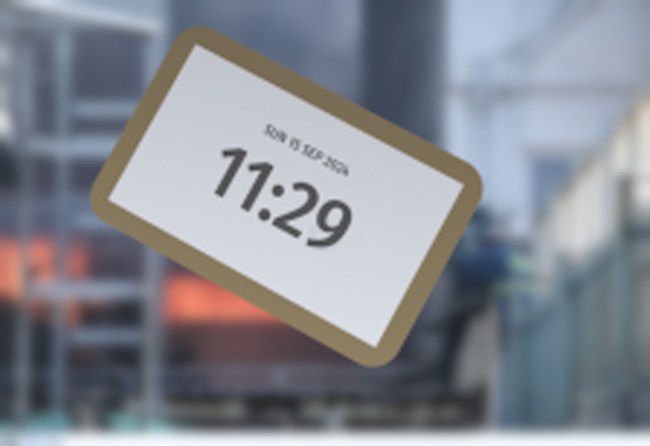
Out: 11h29
